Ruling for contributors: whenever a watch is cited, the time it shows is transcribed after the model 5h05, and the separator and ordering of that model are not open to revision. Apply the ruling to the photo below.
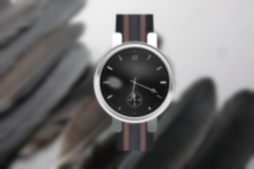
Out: 6h19
